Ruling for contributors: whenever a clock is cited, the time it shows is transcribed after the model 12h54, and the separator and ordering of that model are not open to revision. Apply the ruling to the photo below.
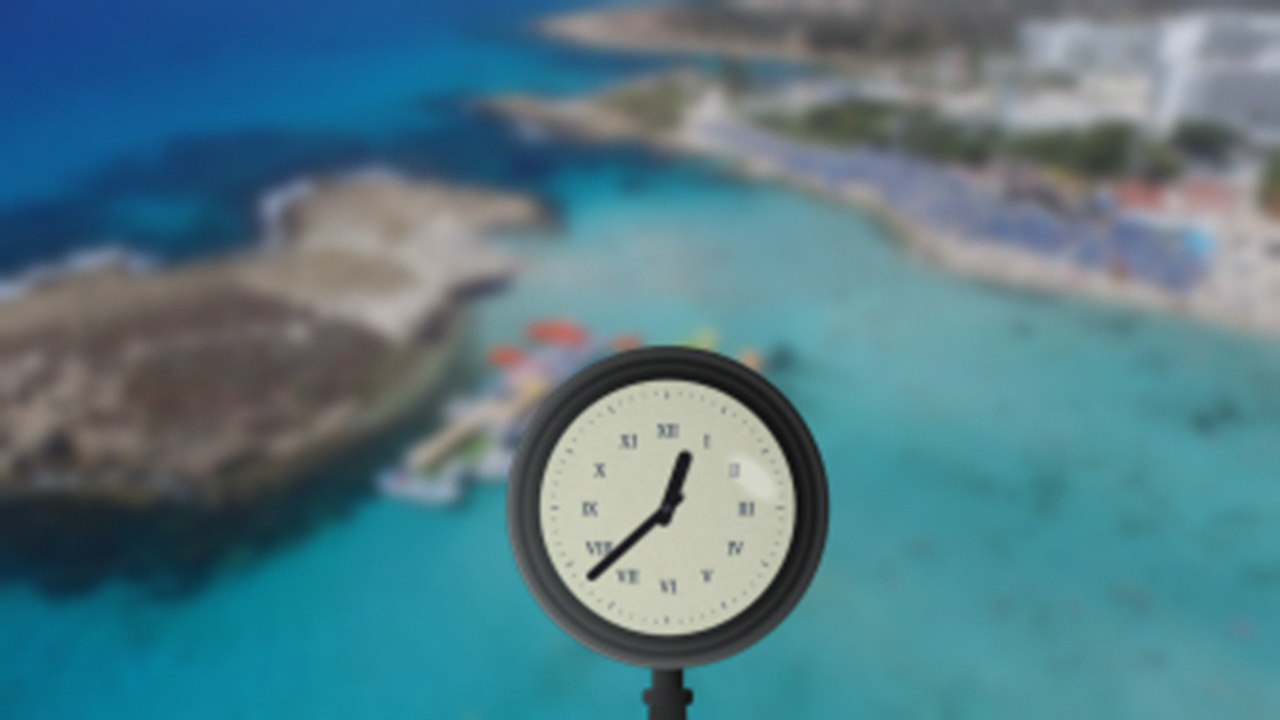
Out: 12h38
